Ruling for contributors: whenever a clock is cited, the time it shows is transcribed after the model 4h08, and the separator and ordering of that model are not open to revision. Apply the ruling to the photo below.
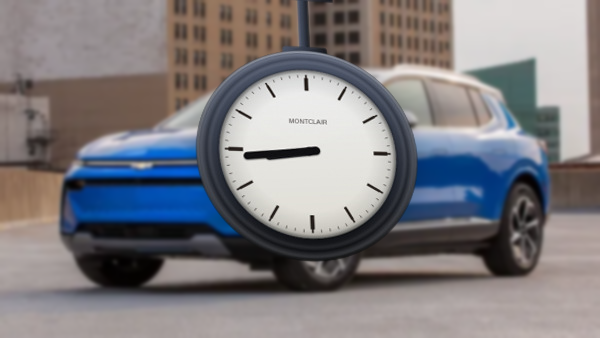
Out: 8h44
